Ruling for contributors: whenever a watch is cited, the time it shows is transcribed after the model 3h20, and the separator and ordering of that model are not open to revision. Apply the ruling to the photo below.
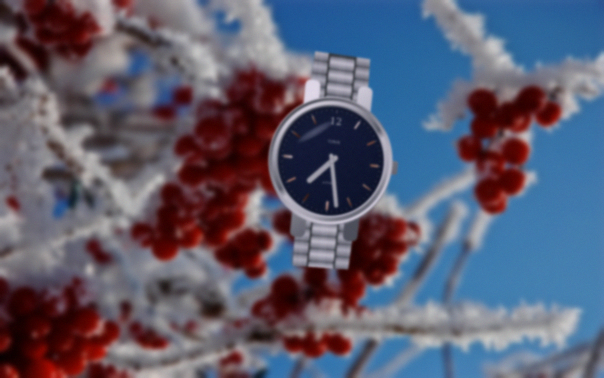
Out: 7h28
